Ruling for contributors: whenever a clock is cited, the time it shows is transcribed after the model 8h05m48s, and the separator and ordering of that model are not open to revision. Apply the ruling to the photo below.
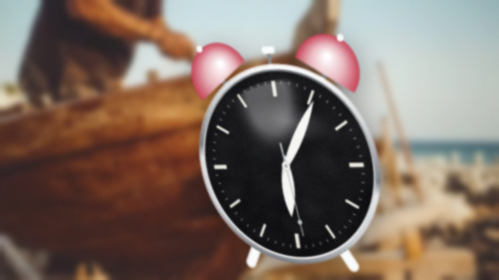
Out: 6h05m29s
